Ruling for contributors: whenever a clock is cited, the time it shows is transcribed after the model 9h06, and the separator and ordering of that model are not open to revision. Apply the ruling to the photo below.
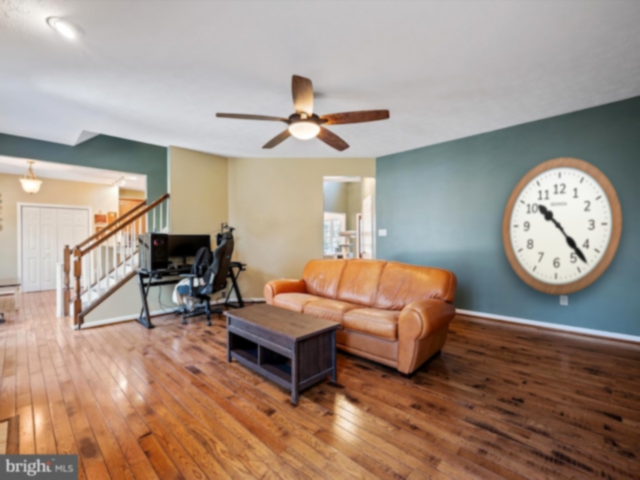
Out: 10h23
